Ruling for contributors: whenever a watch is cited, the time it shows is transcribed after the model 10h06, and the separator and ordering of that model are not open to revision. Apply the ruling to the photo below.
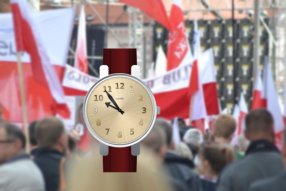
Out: 9h54
